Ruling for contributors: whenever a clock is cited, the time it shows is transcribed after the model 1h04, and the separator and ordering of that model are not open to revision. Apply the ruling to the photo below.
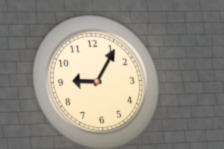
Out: 9h06
